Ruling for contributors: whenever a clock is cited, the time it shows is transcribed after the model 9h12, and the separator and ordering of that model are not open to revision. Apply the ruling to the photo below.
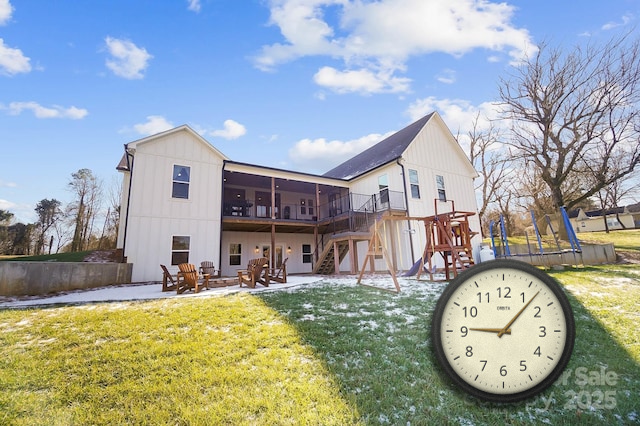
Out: 9h07
